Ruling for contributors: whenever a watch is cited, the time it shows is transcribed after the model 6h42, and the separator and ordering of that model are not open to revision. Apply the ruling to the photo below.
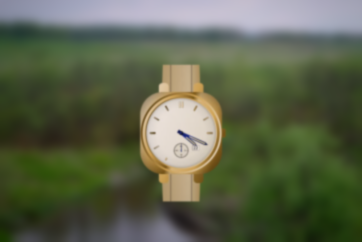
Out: 4h19
